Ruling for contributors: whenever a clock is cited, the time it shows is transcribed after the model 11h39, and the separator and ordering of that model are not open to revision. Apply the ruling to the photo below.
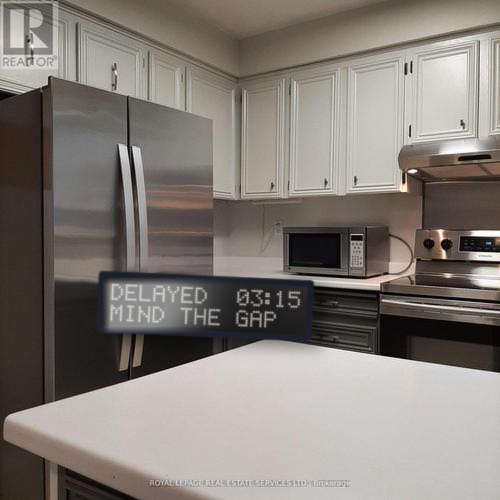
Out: 3h15
